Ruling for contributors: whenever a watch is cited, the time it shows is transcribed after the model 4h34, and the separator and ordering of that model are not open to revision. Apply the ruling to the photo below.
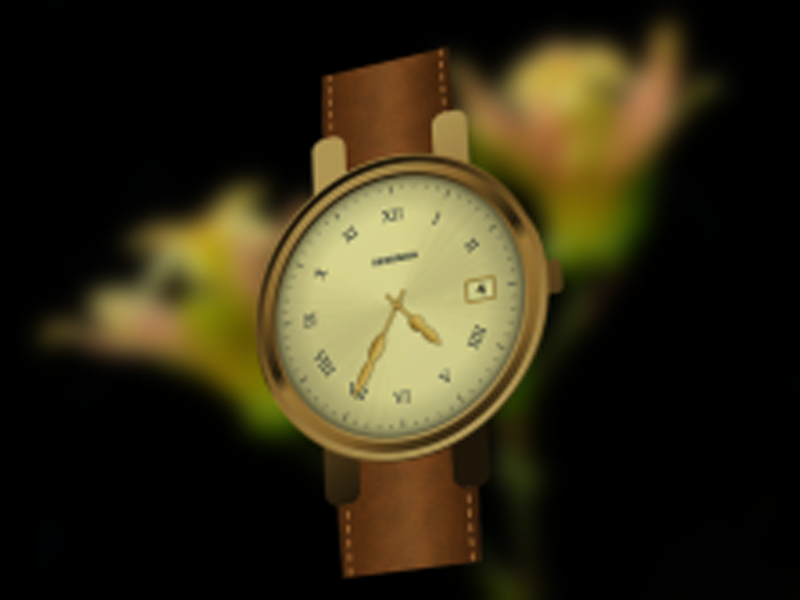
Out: 4h35
